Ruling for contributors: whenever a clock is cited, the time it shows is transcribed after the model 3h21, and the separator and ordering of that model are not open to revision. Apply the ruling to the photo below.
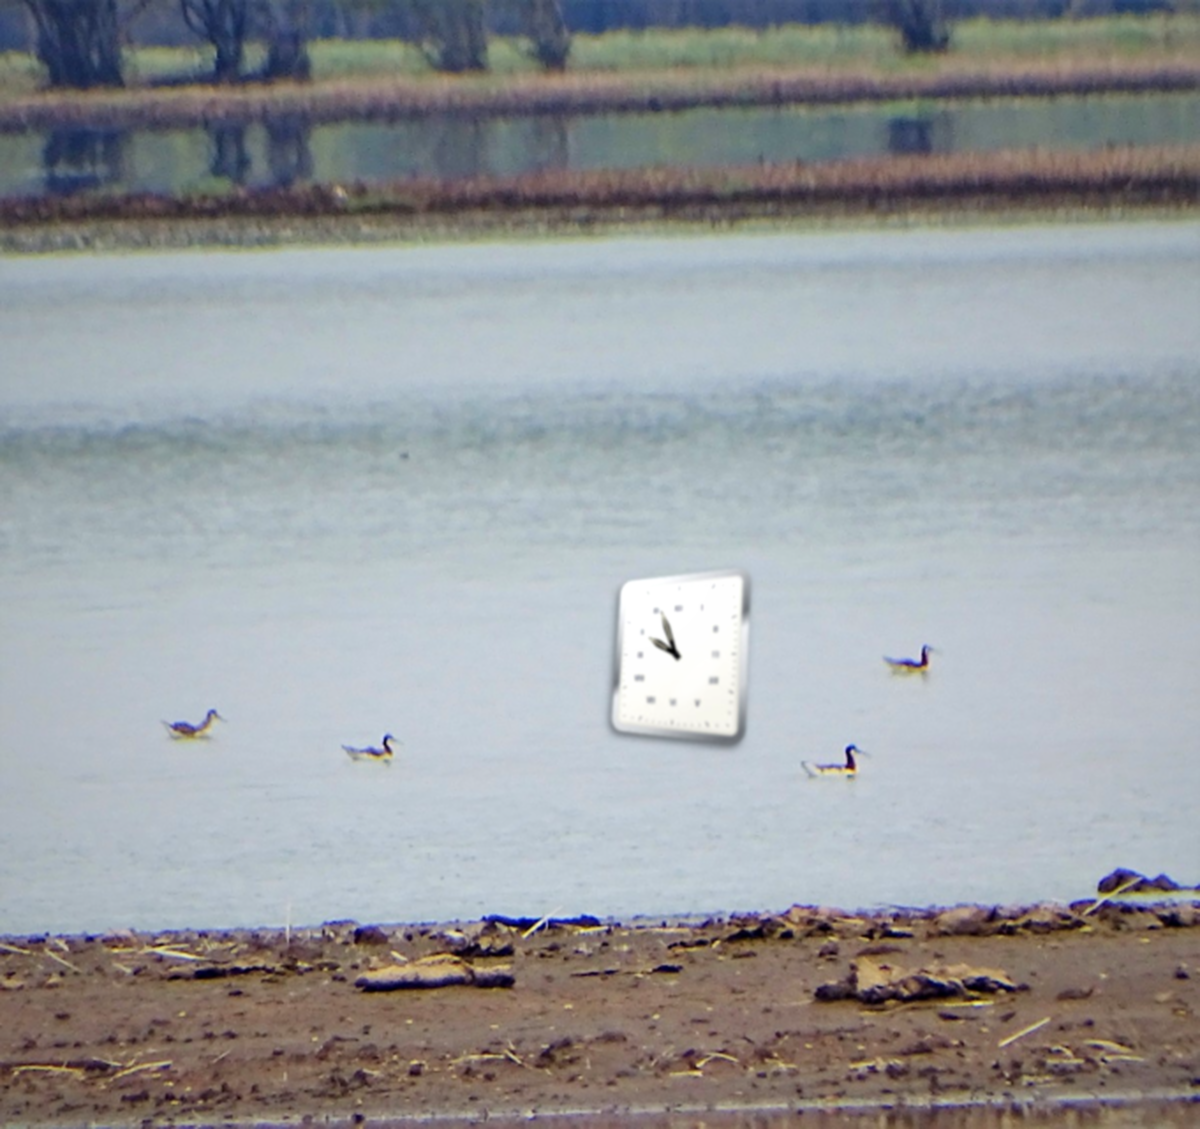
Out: 9h56
